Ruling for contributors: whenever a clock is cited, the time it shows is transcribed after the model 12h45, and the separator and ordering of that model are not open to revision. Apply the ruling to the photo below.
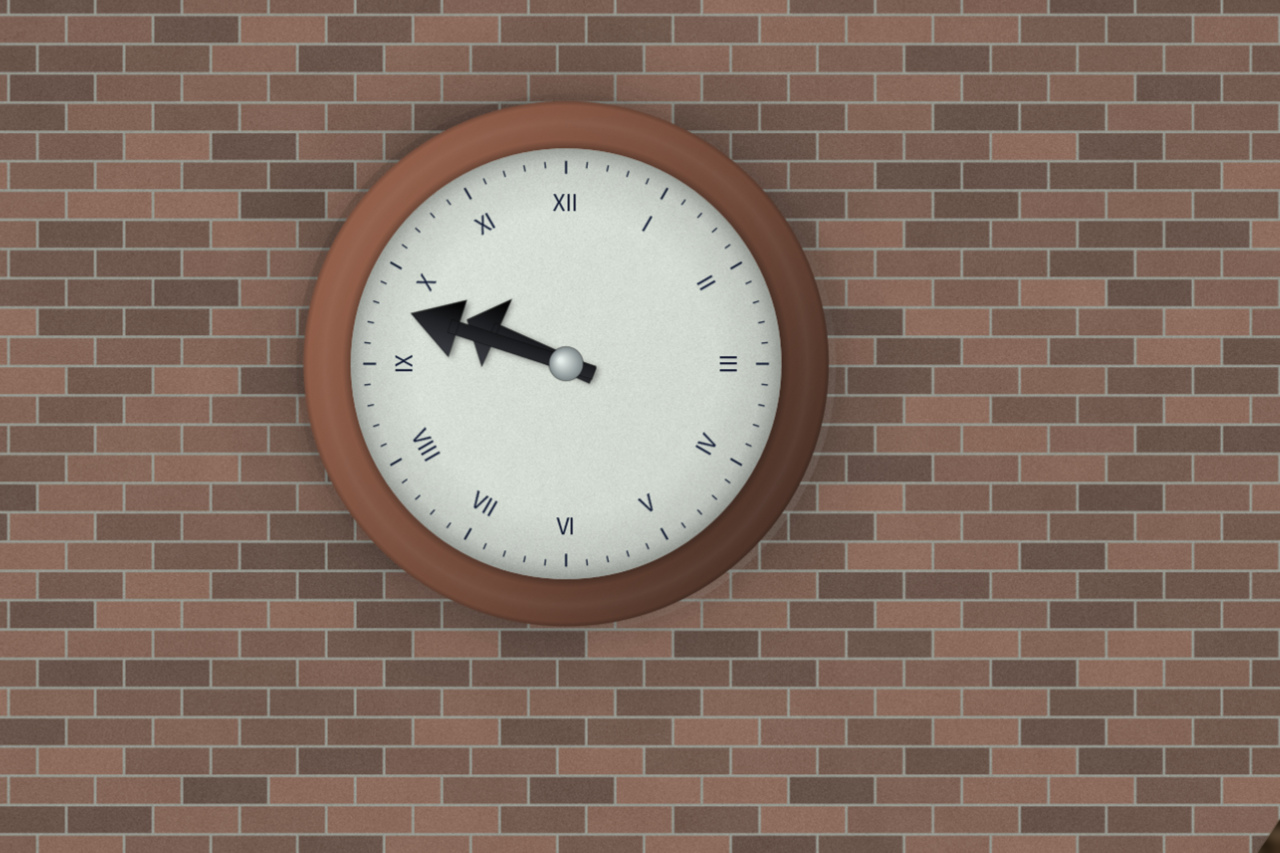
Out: 9h48
